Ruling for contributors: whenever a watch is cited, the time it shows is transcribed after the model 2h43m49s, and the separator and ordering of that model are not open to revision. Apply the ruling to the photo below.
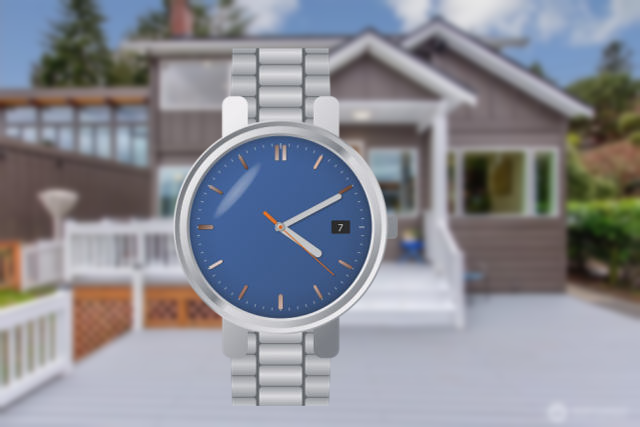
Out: 4h10m22s
